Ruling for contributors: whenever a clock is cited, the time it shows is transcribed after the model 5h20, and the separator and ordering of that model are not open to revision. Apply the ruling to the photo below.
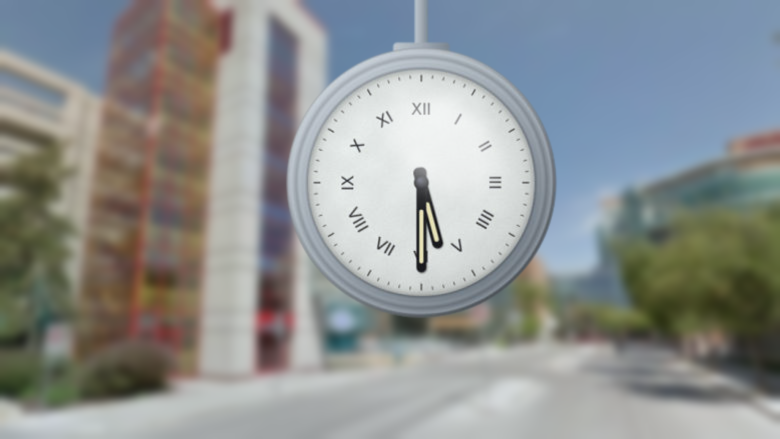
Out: 5h30
